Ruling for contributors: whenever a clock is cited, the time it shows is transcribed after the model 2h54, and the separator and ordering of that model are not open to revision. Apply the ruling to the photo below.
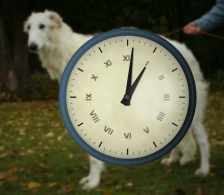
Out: 1h01
